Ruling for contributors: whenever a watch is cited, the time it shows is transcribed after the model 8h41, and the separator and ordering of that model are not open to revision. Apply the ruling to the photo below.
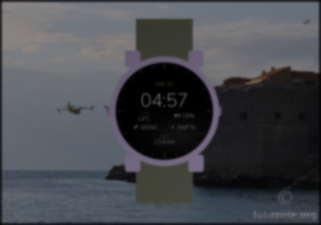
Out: 4h57
